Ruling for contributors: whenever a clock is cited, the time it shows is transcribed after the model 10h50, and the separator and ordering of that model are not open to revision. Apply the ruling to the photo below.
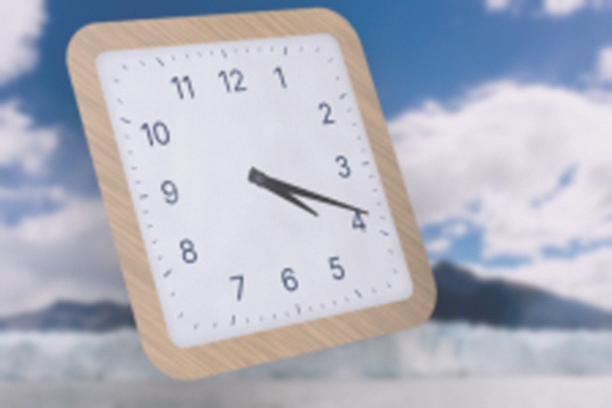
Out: 4h19
